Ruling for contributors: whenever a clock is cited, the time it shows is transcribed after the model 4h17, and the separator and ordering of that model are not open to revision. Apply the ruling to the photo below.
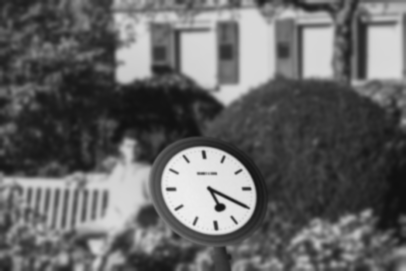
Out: 5h20
